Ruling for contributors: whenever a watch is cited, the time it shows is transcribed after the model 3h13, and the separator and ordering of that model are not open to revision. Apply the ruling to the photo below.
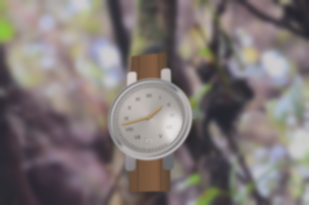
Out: 1h43
